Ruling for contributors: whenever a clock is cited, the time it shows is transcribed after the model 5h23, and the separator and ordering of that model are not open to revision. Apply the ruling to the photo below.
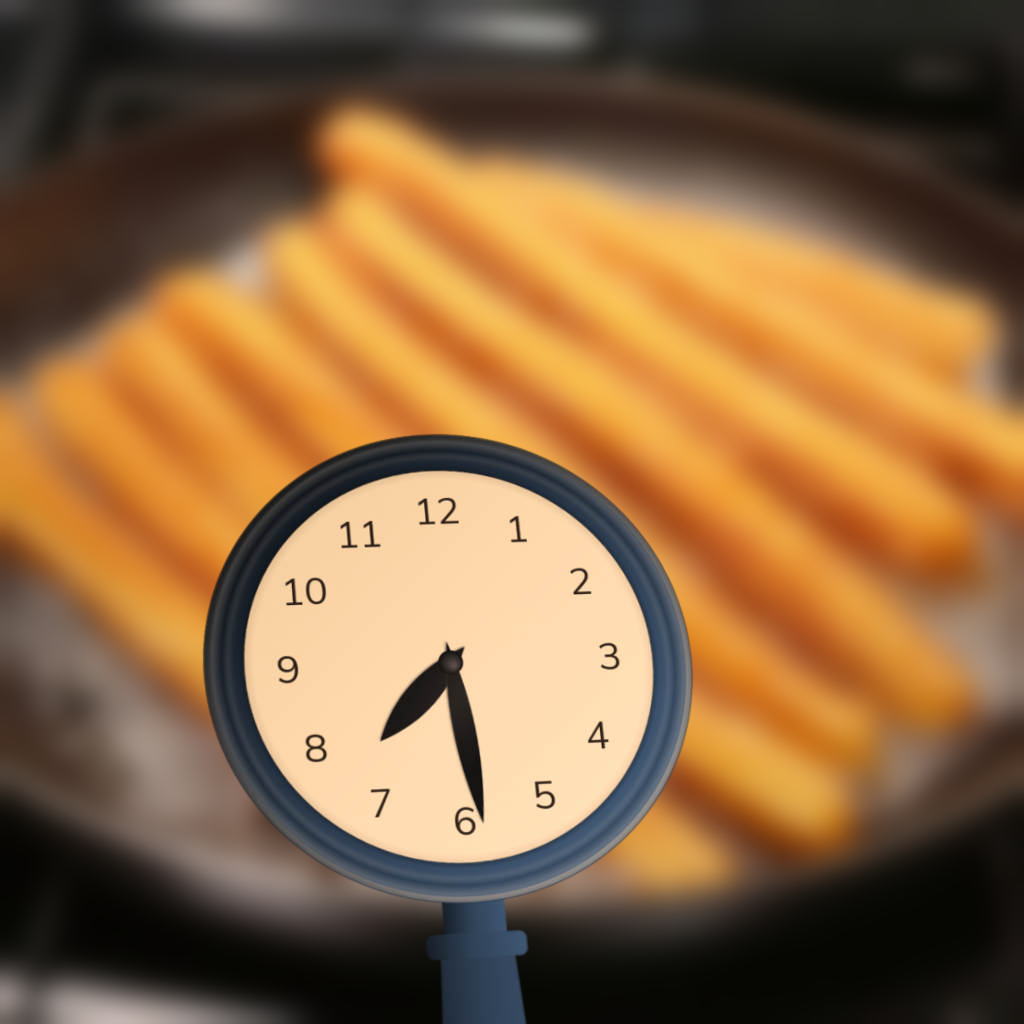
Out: 7h29
